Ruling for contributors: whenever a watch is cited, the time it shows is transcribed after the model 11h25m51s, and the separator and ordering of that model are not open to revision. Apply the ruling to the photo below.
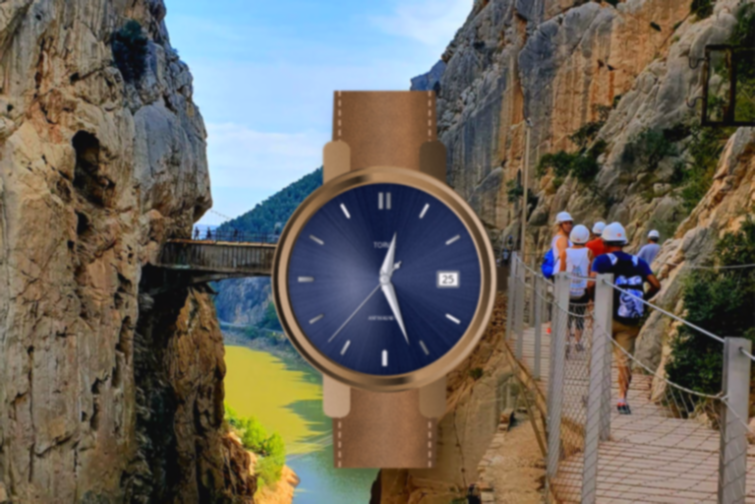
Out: 12h26m37s
